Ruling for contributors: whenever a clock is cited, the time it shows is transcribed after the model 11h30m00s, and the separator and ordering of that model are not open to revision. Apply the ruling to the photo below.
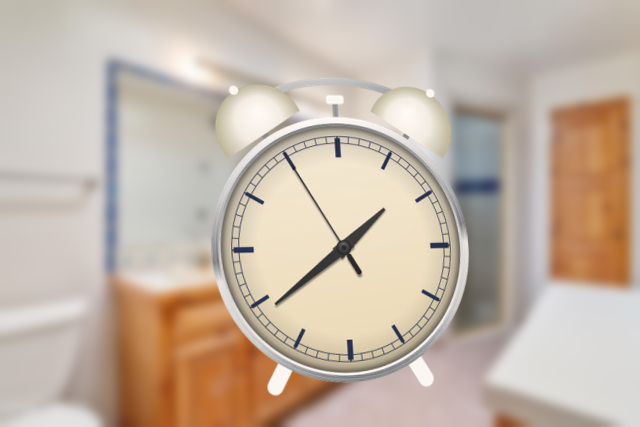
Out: 1h38m55s
